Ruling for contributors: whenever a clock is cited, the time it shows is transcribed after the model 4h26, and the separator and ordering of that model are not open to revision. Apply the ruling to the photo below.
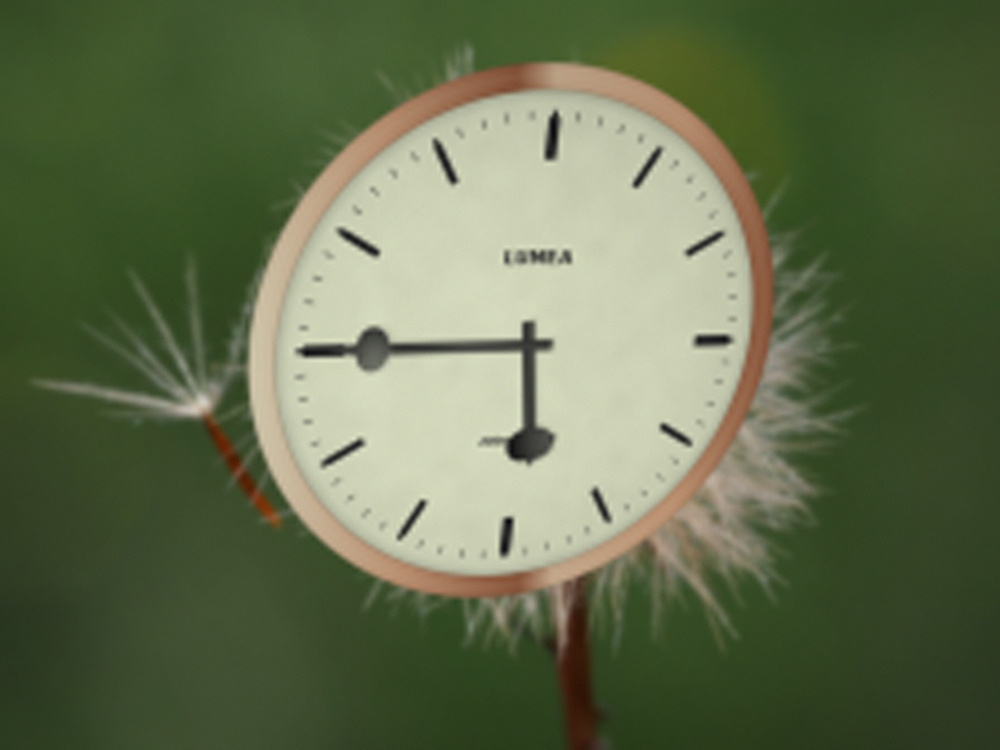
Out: 5h45
